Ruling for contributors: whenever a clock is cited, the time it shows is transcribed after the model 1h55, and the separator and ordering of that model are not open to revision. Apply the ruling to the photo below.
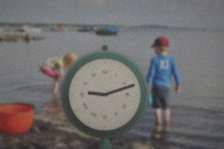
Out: 9h12
